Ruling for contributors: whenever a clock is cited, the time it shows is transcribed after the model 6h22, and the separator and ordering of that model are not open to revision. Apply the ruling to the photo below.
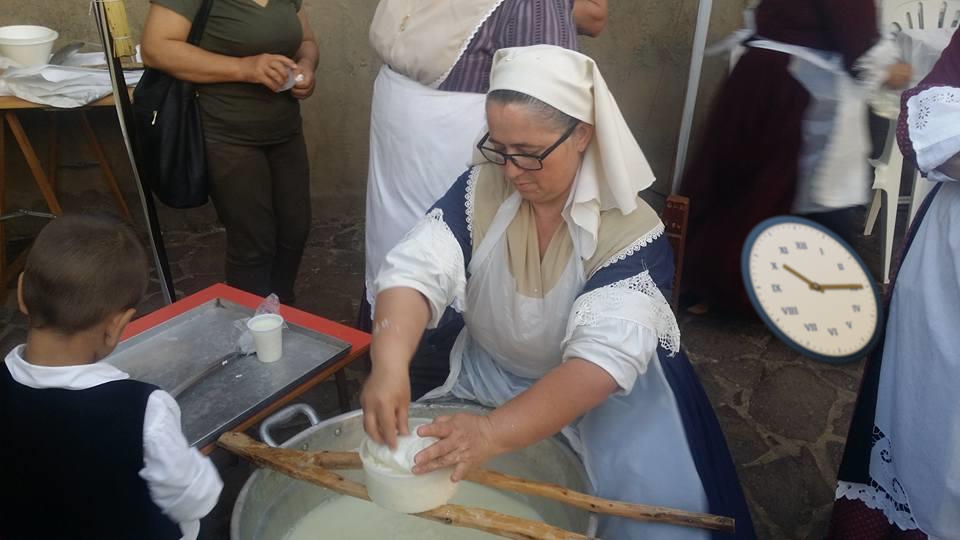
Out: 10h15
